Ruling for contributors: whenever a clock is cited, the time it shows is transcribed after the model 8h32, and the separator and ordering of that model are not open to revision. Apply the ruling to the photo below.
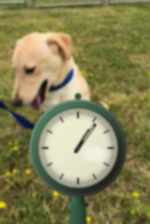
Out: 1h06
